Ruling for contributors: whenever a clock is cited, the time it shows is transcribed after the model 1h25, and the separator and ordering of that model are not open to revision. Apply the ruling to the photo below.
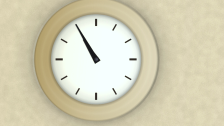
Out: 10h55
